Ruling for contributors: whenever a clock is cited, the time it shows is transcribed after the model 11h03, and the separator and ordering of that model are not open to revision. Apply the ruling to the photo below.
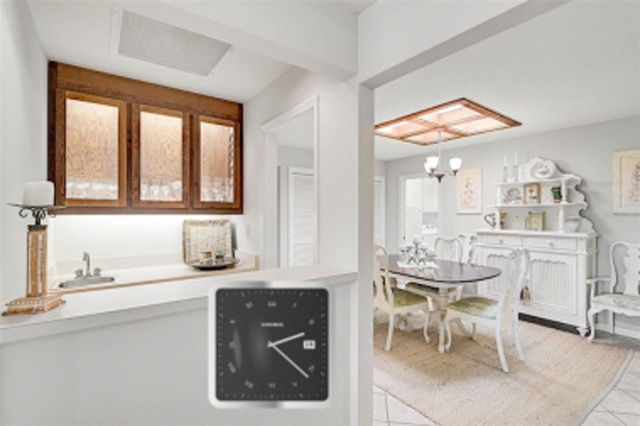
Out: 2h22
